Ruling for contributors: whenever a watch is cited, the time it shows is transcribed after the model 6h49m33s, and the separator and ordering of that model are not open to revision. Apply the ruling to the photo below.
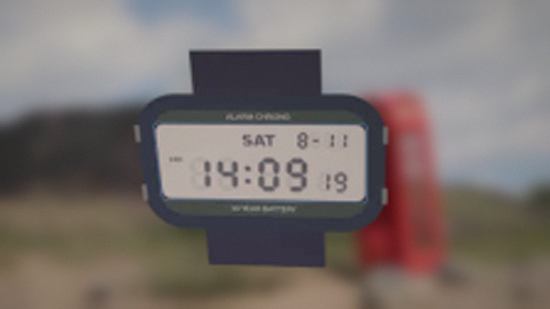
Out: 14h09m19s
